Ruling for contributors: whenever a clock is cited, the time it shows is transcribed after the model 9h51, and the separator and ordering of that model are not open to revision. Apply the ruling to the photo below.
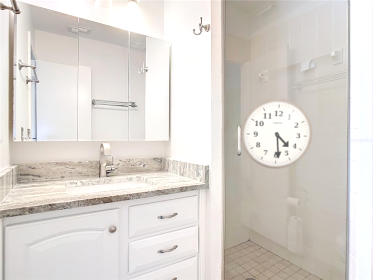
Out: 4h29
